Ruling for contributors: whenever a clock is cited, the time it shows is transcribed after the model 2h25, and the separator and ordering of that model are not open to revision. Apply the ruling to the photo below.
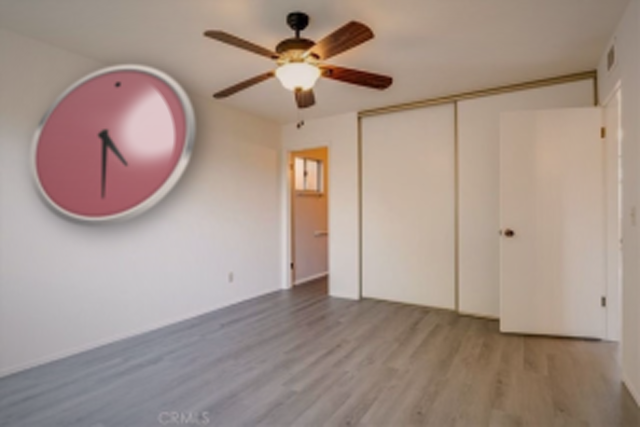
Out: 4h28
